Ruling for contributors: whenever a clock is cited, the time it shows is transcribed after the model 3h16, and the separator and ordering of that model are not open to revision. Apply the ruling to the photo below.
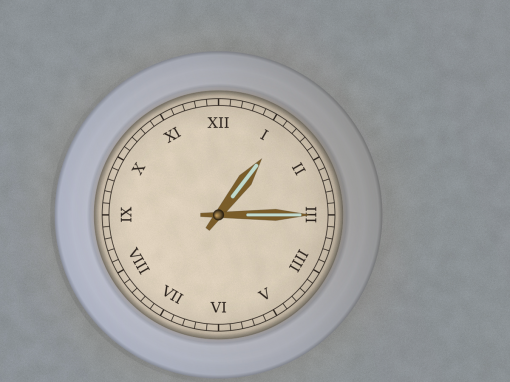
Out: 1h15
